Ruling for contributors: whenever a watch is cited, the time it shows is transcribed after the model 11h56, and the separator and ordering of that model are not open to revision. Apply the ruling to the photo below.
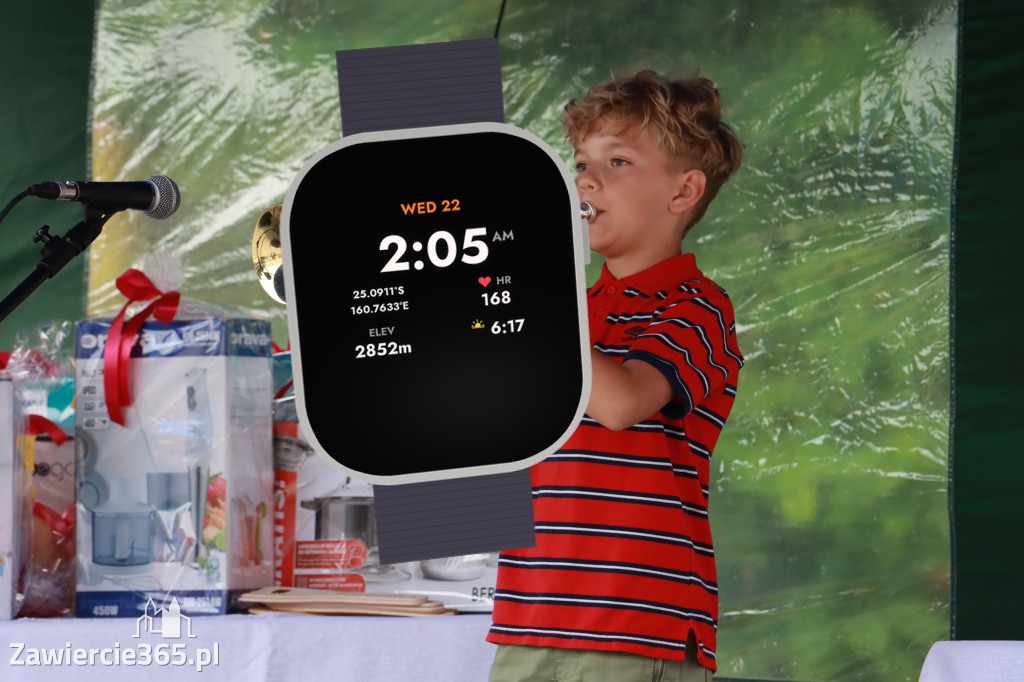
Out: 2h05
